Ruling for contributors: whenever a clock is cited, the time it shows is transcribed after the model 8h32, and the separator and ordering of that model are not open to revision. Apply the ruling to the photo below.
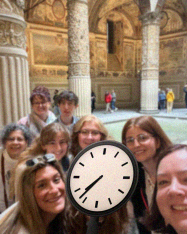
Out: 7h37
